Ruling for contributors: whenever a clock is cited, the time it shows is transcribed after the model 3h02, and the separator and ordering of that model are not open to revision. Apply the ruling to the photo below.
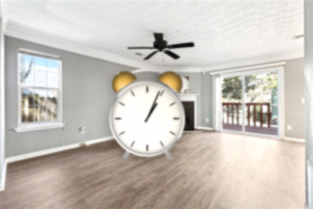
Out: 1h04
